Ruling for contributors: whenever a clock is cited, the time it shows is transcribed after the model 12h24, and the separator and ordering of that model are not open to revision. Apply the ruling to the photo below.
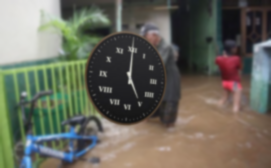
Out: 5h00
